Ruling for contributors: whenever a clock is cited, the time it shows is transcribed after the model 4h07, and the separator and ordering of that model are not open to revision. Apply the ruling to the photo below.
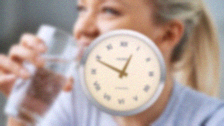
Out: 12h49
